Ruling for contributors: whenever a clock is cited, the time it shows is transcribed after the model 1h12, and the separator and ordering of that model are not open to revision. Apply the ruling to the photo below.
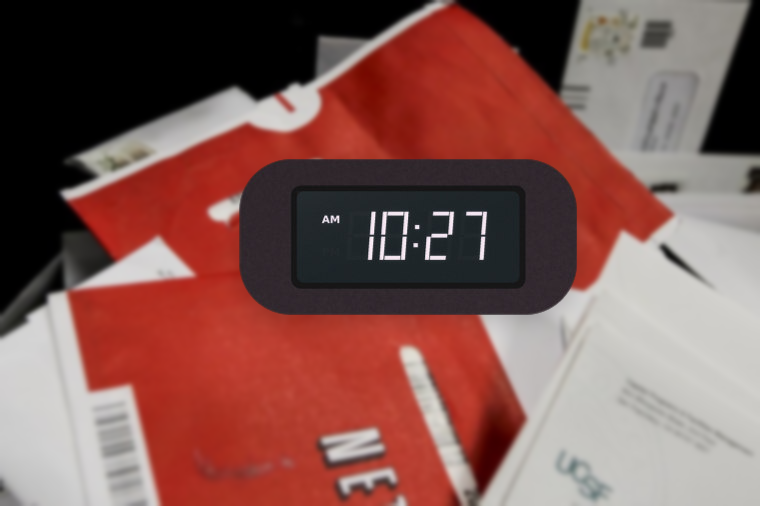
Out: 10h27
